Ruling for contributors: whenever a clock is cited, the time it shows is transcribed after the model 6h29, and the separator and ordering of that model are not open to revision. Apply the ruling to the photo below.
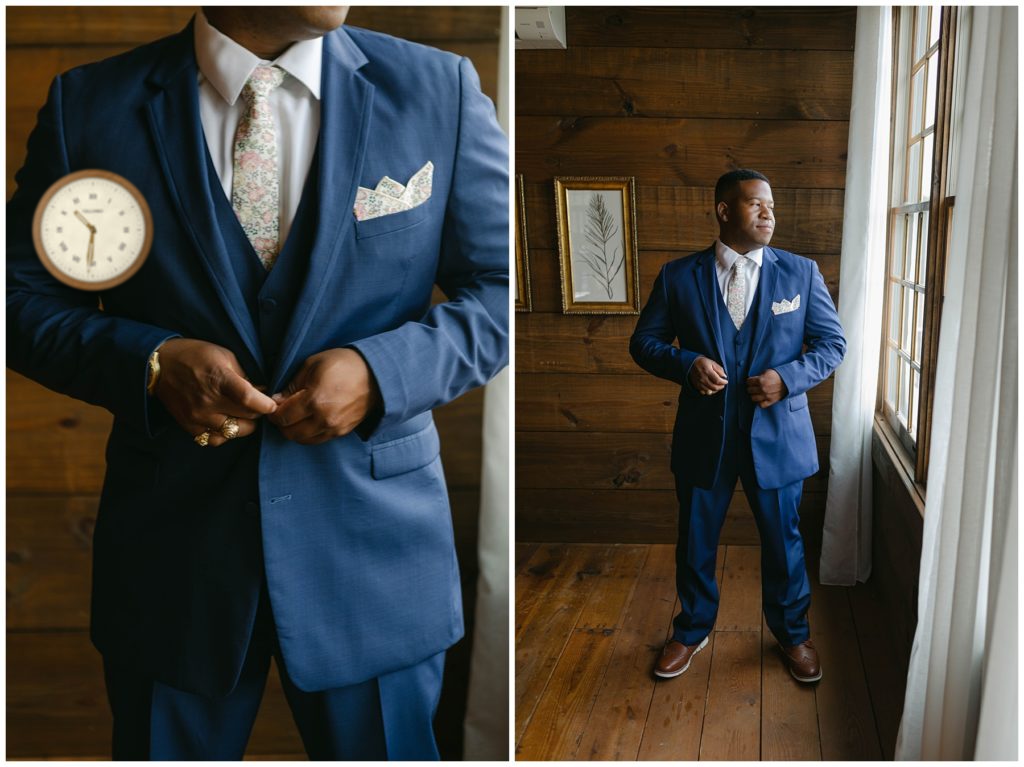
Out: 10h31
